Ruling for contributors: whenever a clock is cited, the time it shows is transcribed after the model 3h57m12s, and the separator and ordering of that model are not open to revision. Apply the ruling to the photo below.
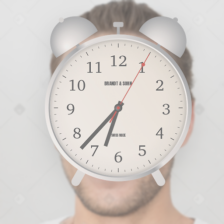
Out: 6h37m05s
